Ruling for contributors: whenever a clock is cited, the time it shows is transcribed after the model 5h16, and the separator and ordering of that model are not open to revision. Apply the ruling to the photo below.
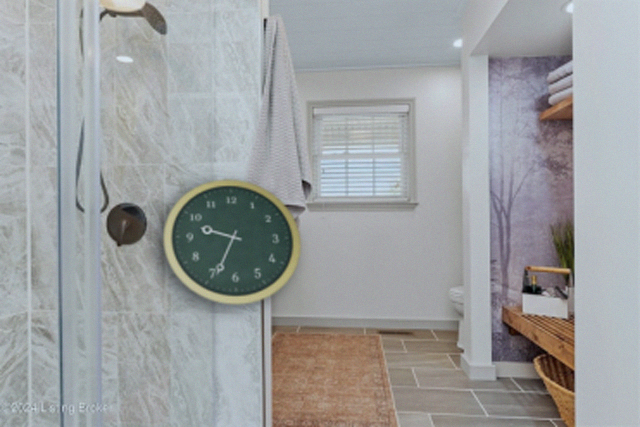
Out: 9h34
